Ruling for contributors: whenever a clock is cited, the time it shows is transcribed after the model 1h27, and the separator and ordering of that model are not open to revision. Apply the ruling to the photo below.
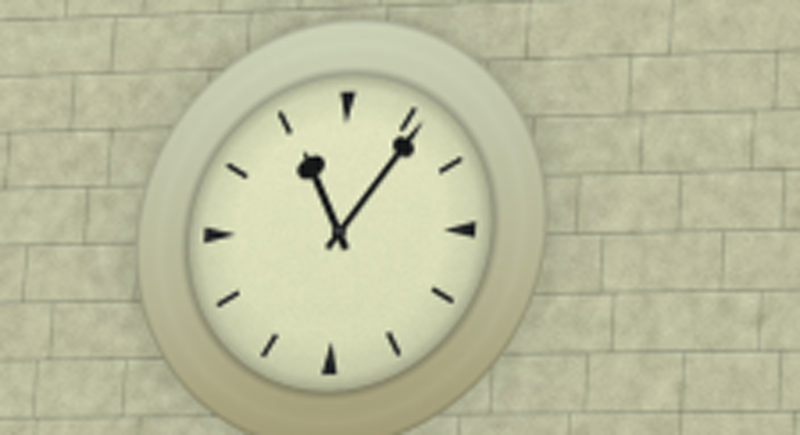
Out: 11h06
